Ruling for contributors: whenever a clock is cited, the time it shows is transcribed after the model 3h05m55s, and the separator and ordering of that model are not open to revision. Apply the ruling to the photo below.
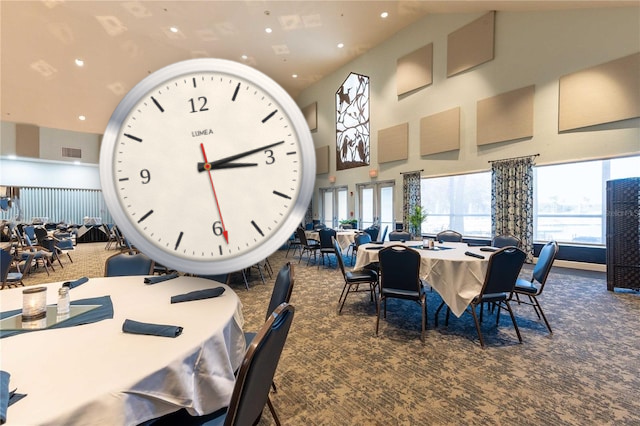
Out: 3h13m29s
